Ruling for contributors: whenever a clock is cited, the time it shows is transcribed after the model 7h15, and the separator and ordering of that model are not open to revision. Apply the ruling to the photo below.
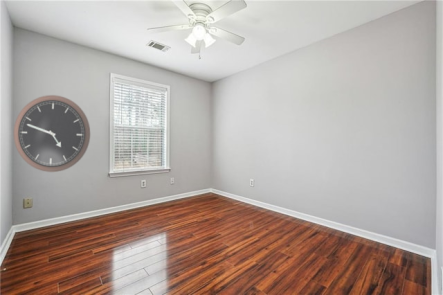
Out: 4h48
